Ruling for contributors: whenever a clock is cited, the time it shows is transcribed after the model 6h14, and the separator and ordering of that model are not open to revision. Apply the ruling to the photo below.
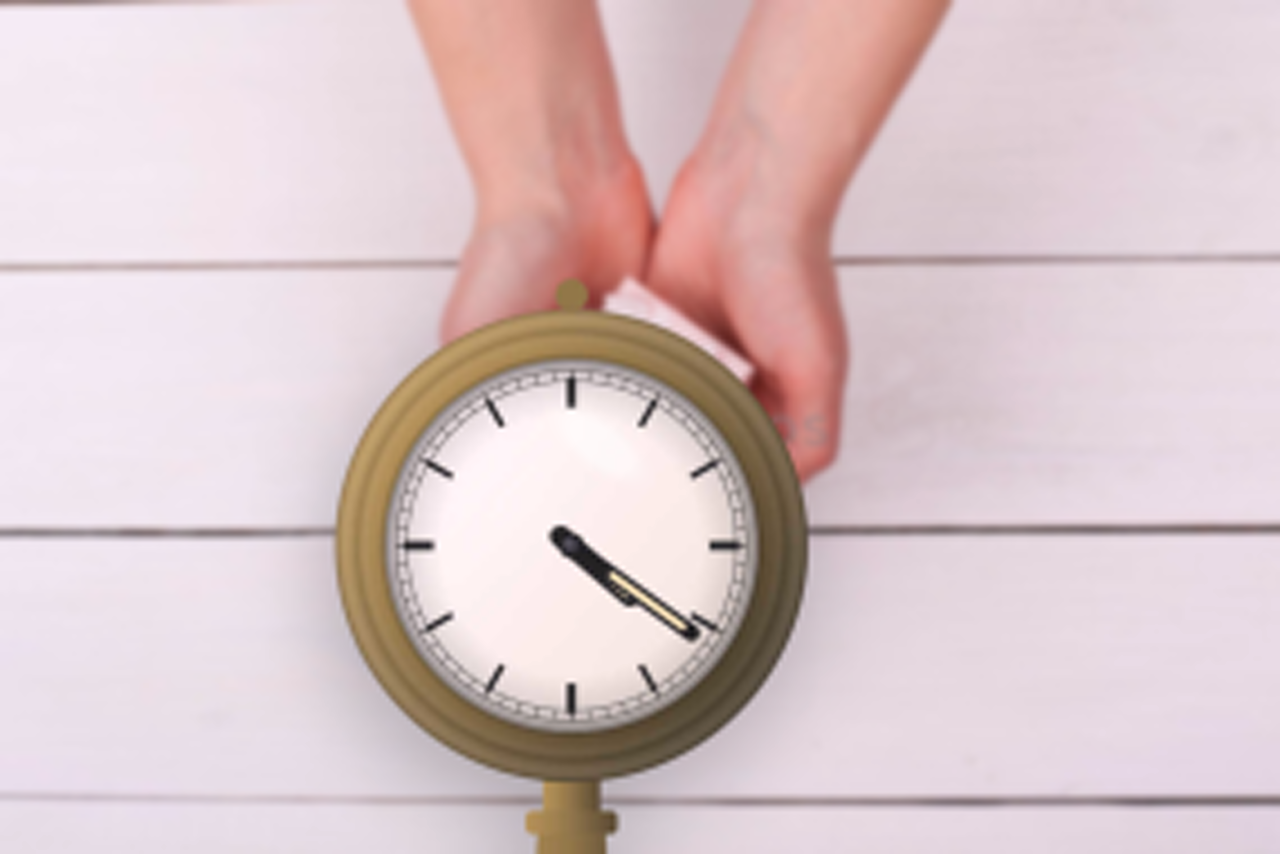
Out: 4h21
